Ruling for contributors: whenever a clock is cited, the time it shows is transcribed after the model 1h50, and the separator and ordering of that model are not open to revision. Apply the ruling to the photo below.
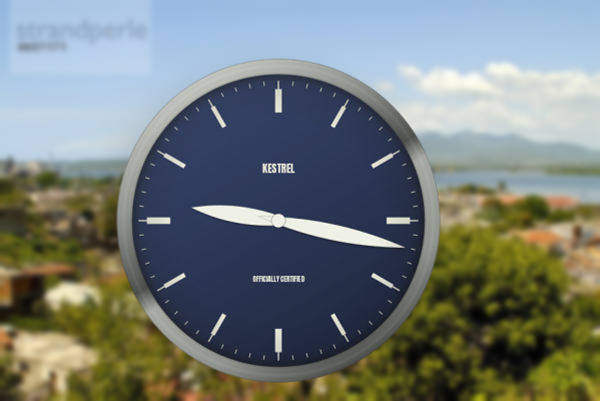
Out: 9h17
